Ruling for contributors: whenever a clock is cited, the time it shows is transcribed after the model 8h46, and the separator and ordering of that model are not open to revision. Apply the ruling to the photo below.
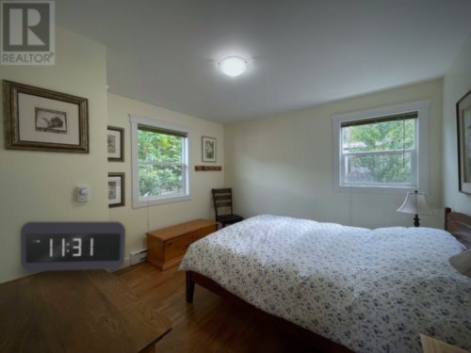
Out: 11h31
